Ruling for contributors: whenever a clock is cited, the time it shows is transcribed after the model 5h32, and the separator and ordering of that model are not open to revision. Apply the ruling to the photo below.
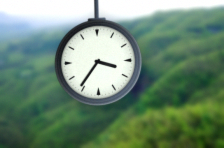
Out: 3h36
